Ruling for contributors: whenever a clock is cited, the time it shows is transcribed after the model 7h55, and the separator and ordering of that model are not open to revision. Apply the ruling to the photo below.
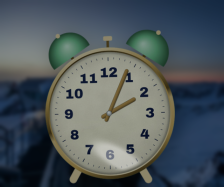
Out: 2h04
